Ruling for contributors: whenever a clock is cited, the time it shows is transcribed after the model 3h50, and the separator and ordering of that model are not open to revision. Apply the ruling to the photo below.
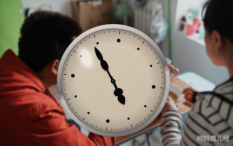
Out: 4h54
